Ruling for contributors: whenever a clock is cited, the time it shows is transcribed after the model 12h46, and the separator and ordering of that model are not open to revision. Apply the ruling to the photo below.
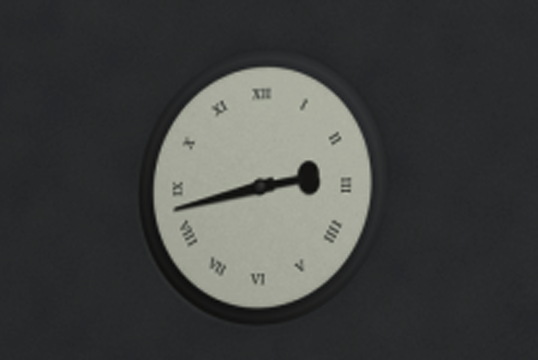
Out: 2h43
